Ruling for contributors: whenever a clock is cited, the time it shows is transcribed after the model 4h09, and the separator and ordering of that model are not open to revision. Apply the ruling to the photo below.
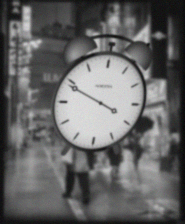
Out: 3h49
